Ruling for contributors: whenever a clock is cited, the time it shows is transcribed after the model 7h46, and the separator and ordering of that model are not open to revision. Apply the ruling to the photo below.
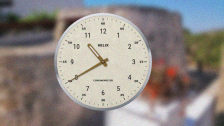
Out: 10h40
